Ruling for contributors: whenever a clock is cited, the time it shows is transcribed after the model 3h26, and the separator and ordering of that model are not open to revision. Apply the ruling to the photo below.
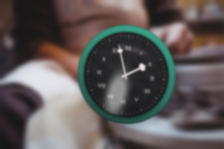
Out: 1h57
